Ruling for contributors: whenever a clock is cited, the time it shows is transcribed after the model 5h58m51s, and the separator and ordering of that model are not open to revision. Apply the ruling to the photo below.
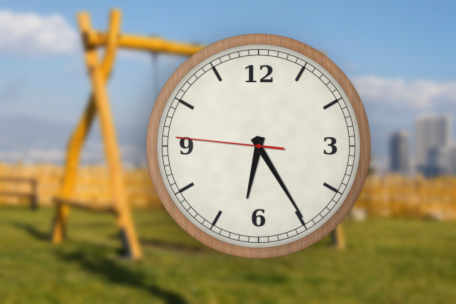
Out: 6h24m46s
